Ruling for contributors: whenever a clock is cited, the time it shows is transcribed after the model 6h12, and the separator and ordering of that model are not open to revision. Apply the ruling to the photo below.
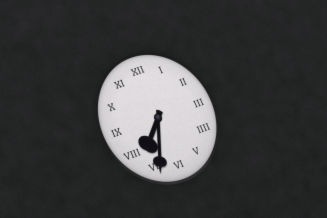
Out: 7h34
